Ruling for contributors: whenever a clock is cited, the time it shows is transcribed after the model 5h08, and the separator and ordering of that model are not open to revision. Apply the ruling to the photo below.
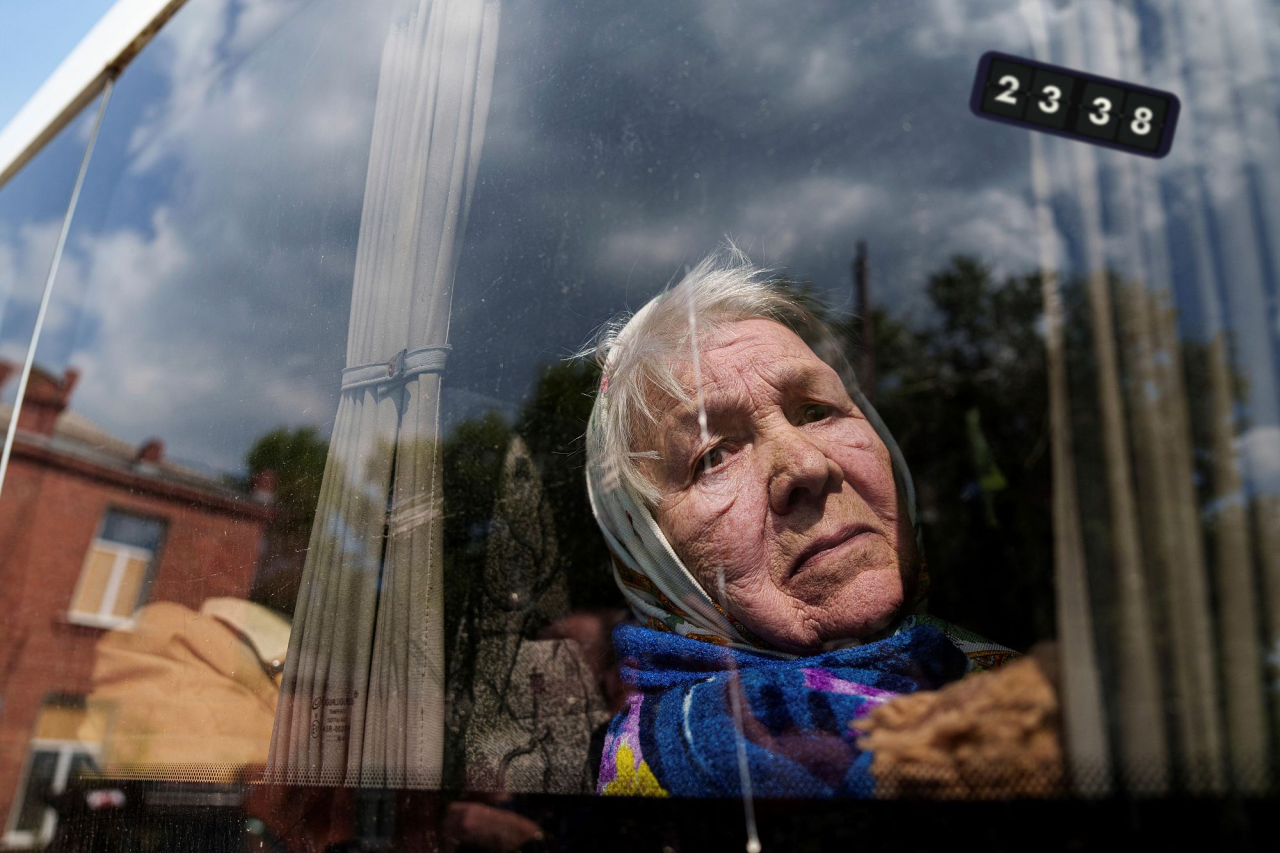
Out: 23h38
